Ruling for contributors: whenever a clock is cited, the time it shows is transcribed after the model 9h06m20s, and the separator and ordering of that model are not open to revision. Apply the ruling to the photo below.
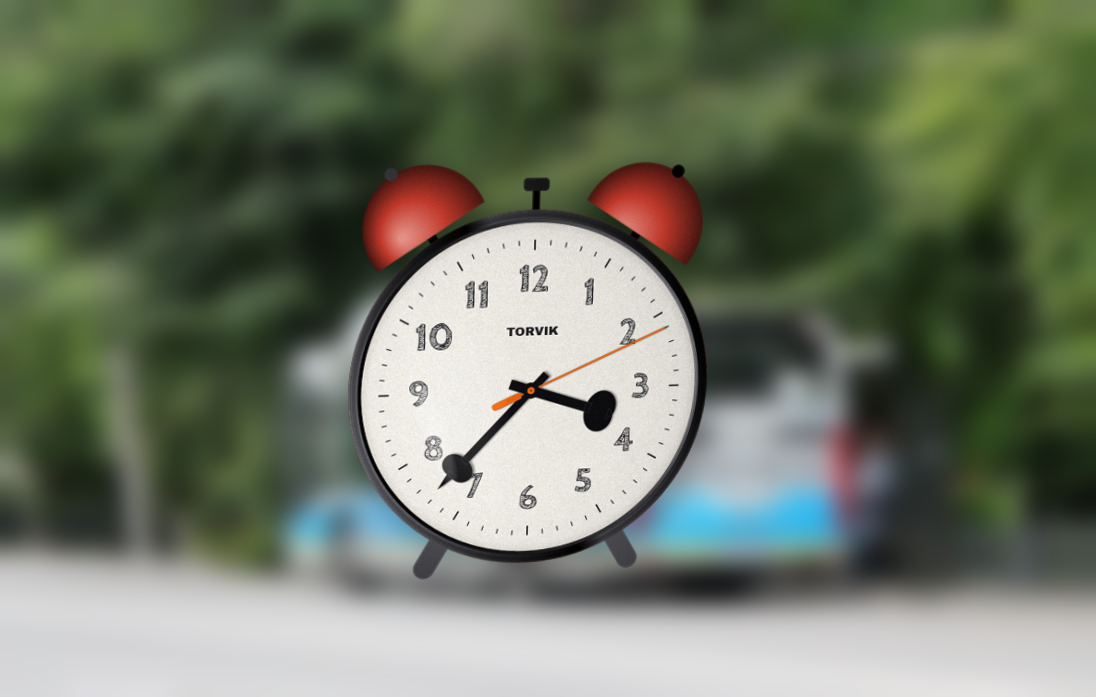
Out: 3h37m11s
